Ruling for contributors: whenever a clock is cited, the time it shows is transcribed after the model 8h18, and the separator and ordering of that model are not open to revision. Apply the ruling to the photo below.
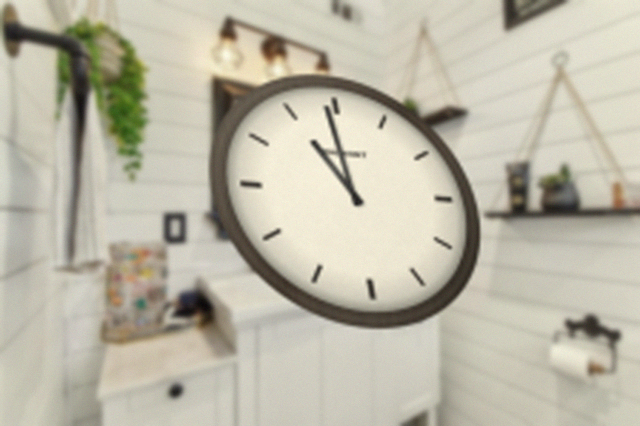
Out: 10h59
